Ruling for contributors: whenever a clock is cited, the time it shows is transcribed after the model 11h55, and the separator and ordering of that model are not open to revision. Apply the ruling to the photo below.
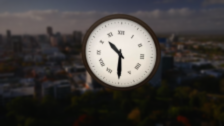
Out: 10h30
